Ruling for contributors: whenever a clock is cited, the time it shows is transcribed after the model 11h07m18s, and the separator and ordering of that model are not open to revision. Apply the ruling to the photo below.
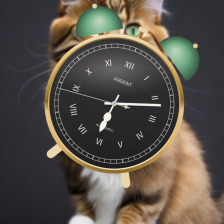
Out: 6h11m44s
